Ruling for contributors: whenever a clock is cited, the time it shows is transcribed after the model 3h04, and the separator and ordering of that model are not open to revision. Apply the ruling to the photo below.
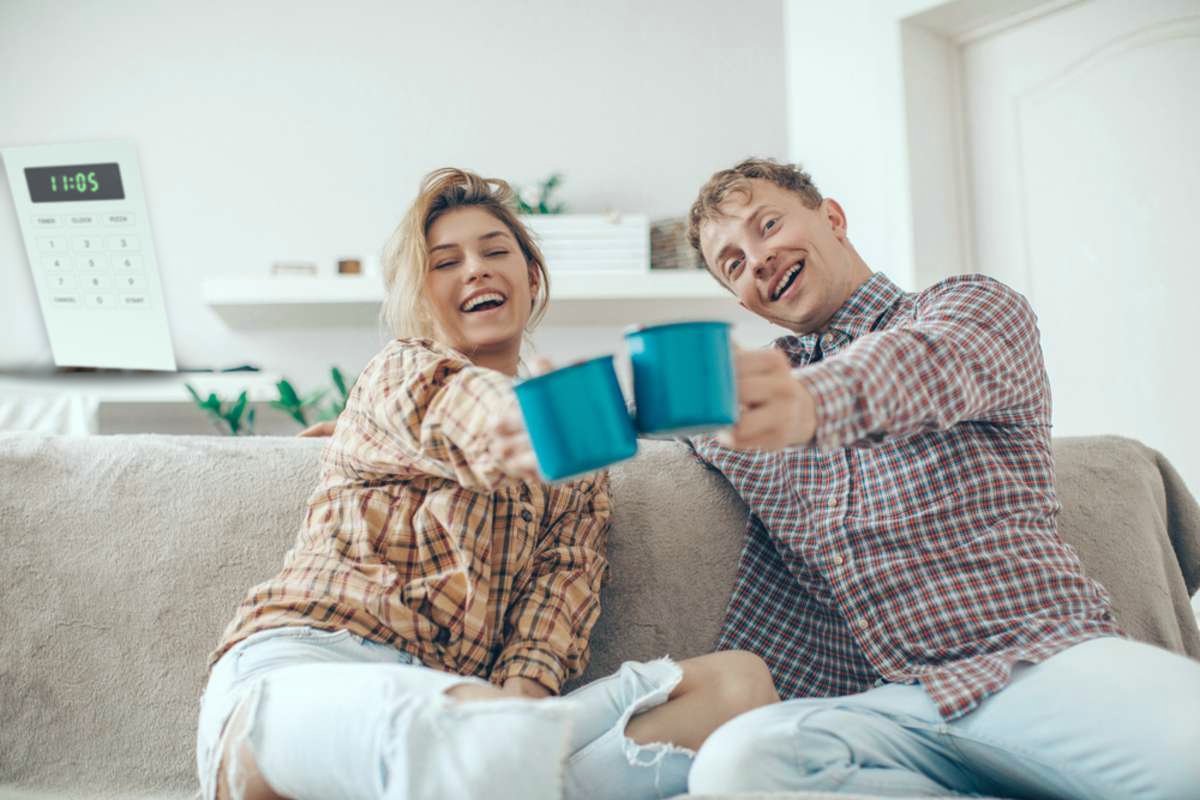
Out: 11h05
